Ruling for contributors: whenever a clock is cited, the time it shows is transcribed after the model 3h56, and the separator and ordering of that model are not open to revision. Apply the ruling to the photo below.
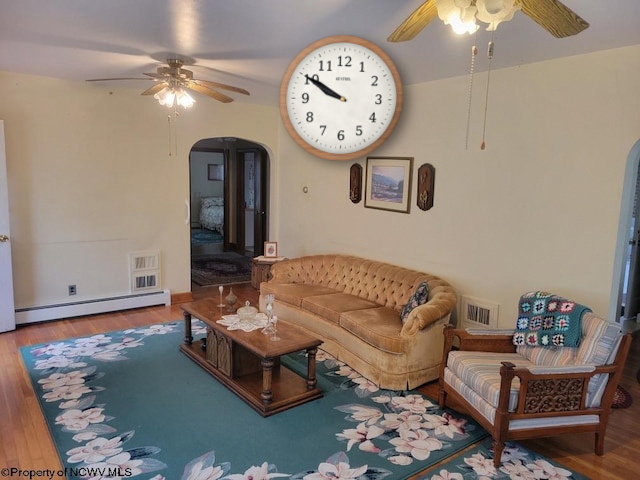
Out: 9h50
